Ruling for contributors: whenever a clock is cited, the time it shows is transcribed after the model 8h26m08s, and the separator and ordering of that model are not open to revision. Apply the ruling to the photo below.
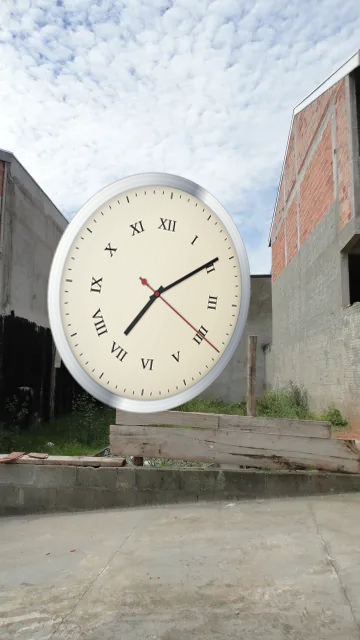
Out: 7h09m20s
